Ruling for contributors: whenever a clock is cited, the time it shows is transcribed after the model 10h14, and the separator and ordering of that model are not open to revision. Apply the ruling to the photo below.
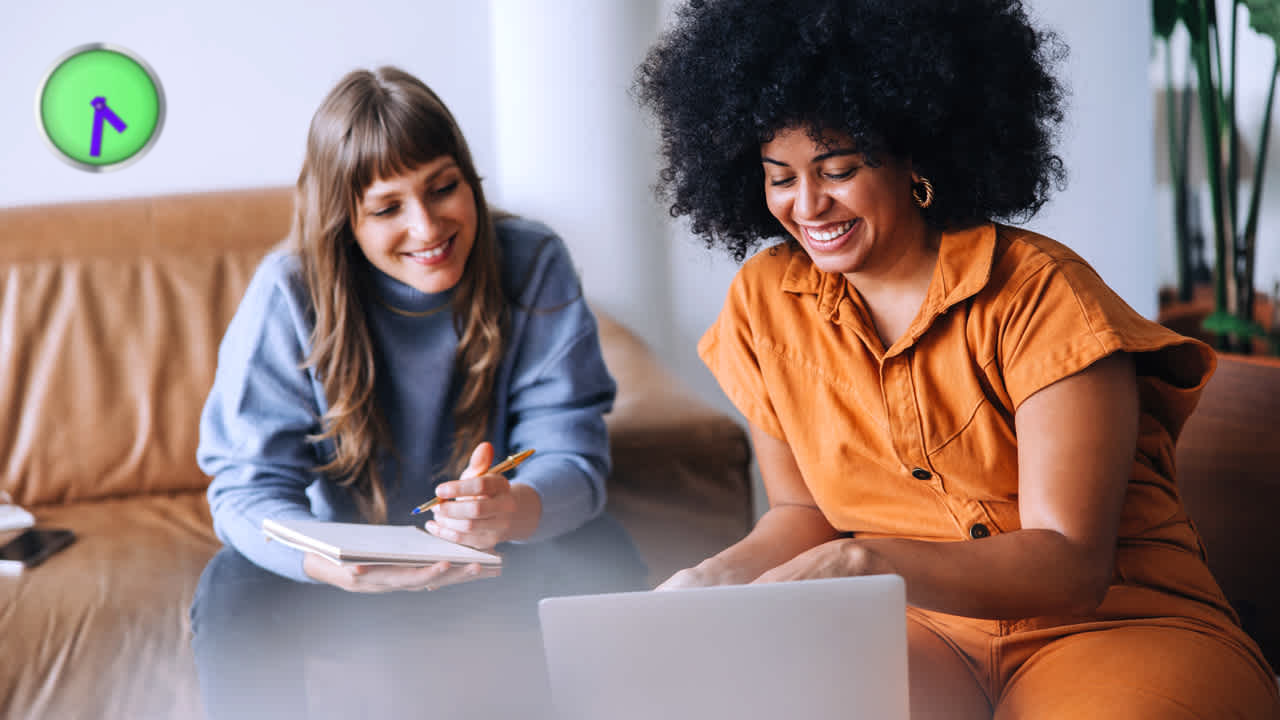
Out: 4h31
